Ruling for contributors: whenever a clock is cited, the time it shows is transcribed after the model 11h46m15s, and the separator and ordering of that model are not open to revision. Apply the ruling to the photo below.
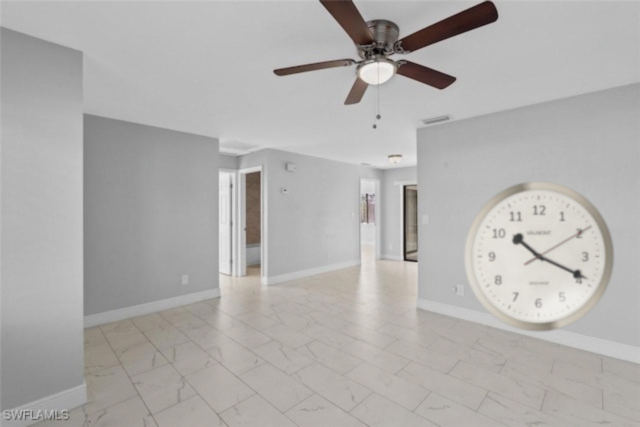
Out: 10h19m10s
